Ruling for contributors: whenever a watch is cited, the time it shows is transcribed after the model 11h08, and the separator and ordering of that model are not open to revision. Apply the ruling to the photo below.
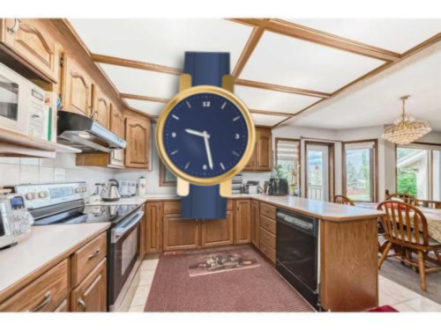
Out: 9h28
